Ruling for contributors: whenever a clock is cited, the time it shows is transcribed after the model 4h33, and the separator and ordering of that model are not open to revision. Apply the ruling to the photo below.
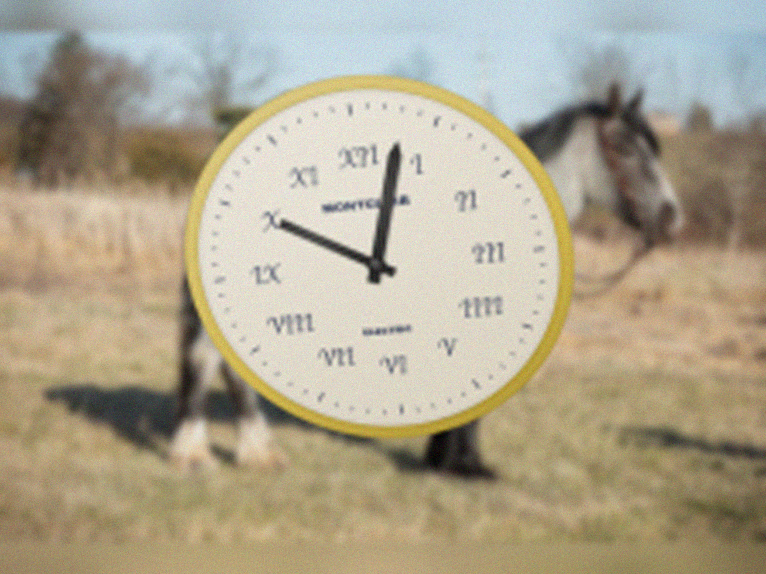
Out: 10h03
